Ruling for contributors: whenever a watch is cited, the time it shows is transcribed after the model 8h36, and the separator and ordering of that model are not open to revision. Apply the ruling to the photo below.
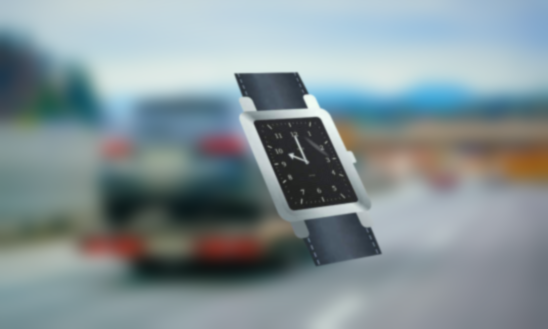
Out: 10h00
